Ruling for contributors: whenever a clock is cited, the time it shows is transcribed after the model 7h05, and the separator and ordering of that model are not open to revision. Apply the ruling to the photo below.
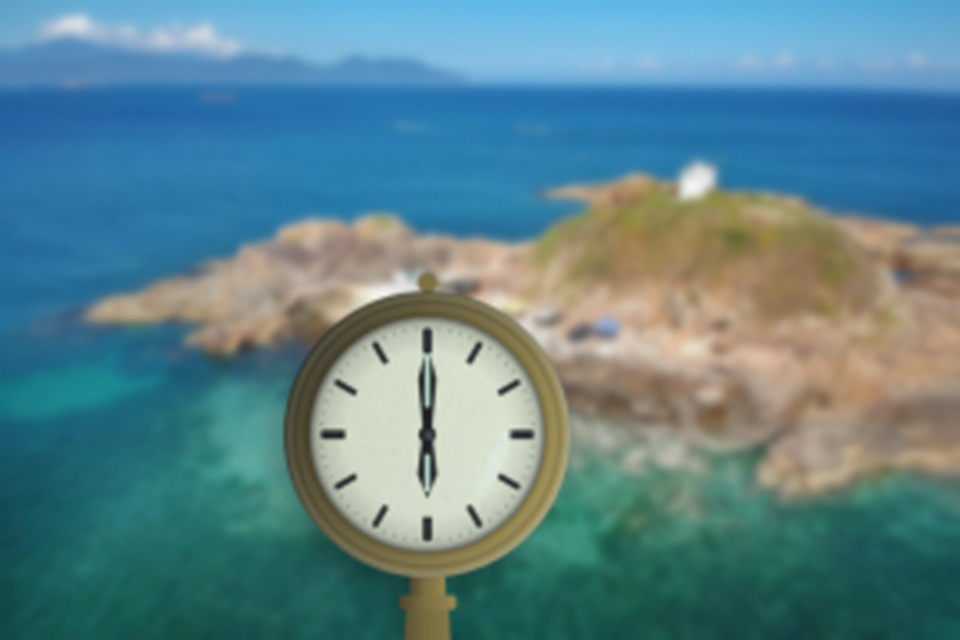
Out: 6h00
